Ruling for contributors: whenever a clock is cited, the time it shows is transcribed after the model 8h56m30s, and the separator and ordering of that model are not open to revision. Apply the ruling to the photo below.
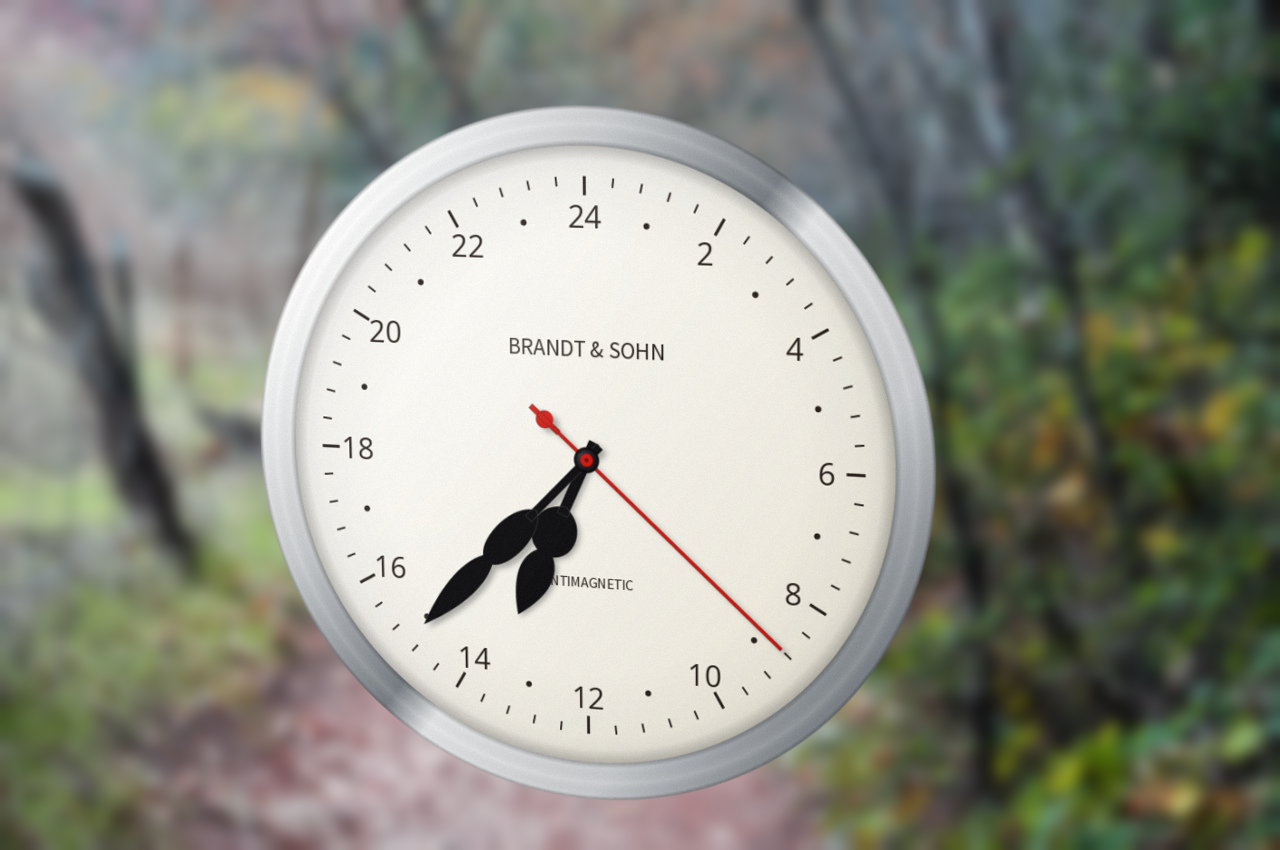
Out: 13h37m22s
